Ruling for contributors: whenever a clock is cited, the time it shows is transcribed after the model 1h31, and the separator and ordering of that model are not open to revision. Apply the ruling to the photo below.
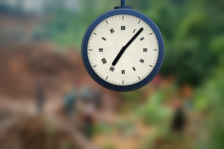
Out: 7h07
